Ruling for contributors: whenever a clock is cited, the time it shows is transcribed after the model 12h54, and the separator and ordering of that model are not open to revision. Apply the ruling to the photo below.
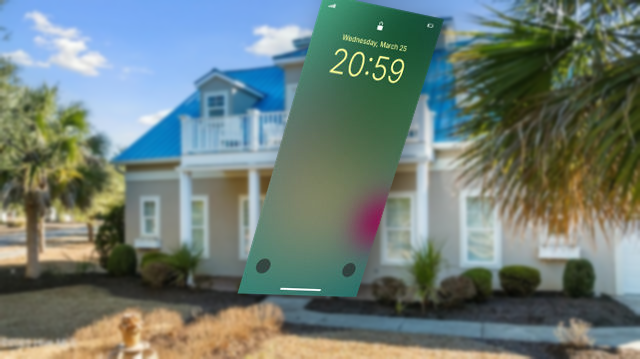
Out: 20h59
